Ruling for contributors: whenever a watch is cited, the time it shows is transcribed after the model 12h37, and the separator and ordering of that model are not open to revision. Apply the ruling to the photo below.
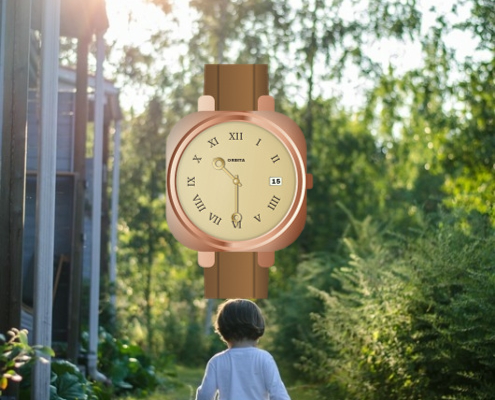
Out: 10h30
